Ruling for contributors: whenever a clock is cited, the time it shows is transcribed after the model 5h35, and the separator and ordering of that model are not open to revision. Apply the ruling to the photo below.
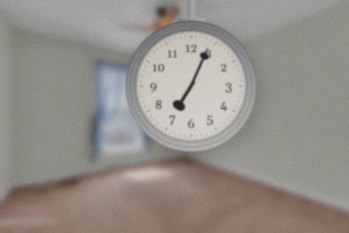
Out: 7h04
